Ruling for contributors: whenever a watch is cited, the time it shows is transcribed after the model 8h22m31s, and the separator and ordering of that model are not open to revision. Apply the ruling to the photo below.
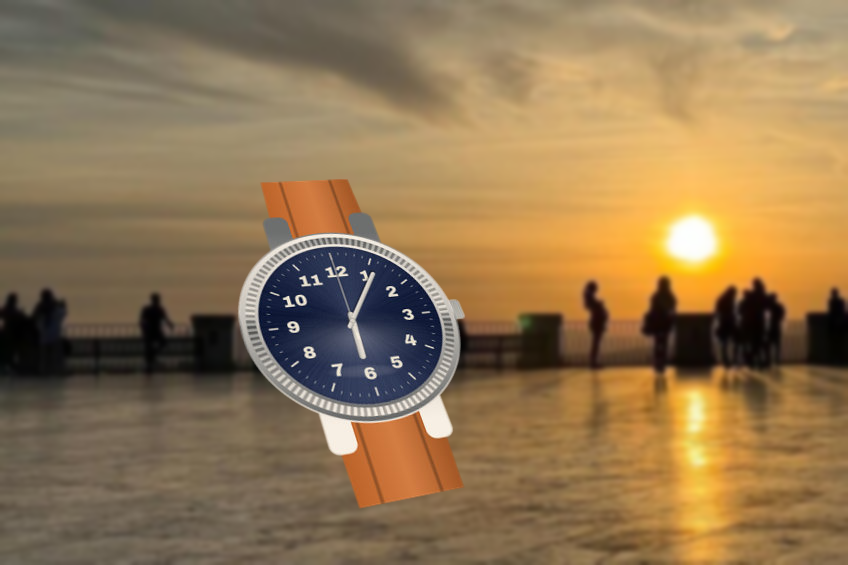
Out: 6h06m00s
